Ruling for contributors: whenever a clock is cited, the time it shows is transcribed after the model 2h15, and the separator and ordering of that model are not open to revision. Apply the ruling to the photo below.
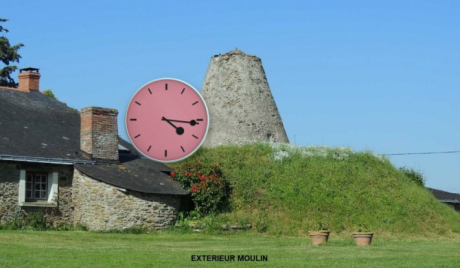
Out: 4h16
